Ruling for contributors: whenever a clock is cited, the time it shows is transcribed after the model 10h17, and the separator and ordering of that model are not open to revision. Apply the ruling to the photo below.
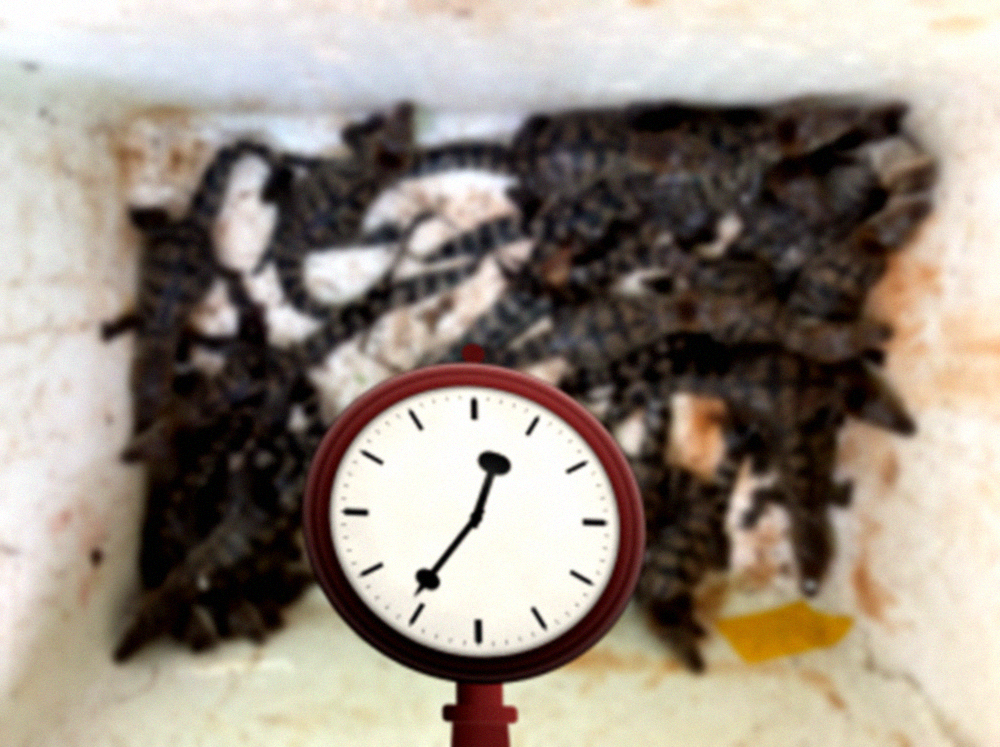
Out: 12h36
